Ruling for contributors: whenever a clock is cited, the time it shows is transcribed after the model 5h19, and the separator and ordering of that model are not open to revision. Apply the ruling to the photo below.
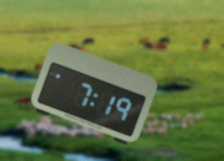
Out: 7h19
